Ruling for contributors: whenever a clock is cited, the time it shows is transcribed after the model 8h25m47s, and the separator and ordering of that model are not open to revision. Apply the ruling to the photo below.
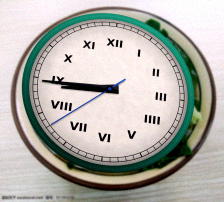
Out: 8h44m38s
